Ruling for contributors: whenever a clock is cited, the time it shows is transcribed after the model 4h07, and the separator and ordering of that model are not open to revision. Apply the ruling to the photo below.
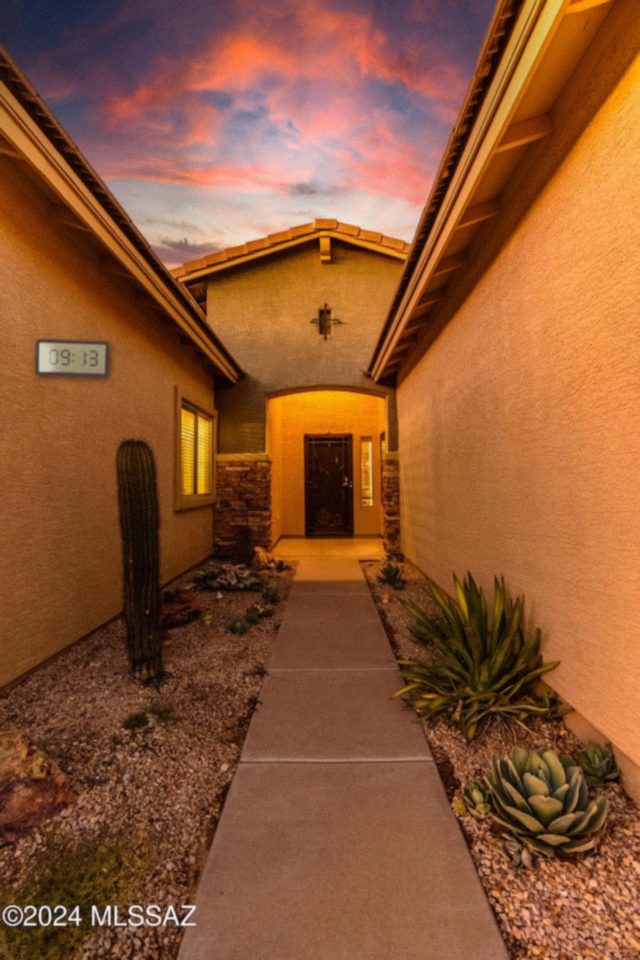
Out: 9h13
